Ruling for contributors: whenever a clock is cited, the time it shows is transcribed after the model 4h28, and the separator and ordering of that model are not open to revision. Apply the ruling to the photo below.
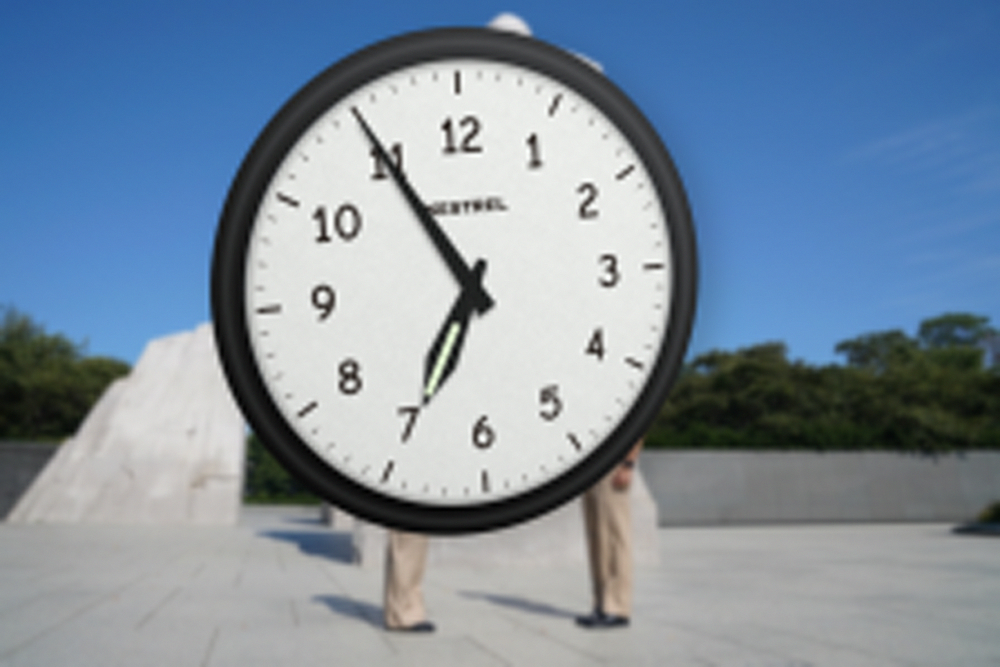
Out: 6h55
